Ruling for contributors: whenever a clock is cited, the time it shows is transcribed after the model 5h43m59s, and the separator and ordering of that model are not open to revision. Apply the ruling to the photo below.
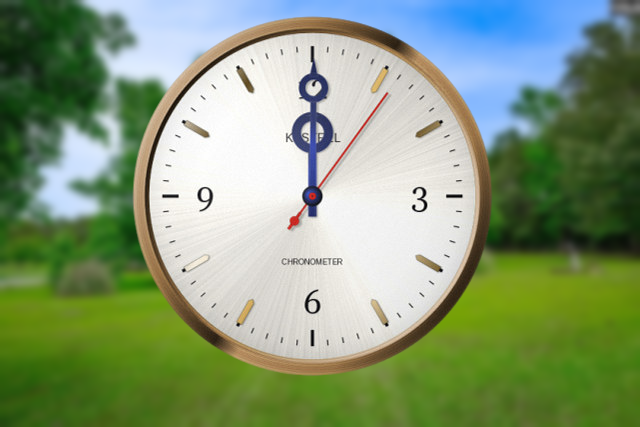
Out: 12h00m06s
